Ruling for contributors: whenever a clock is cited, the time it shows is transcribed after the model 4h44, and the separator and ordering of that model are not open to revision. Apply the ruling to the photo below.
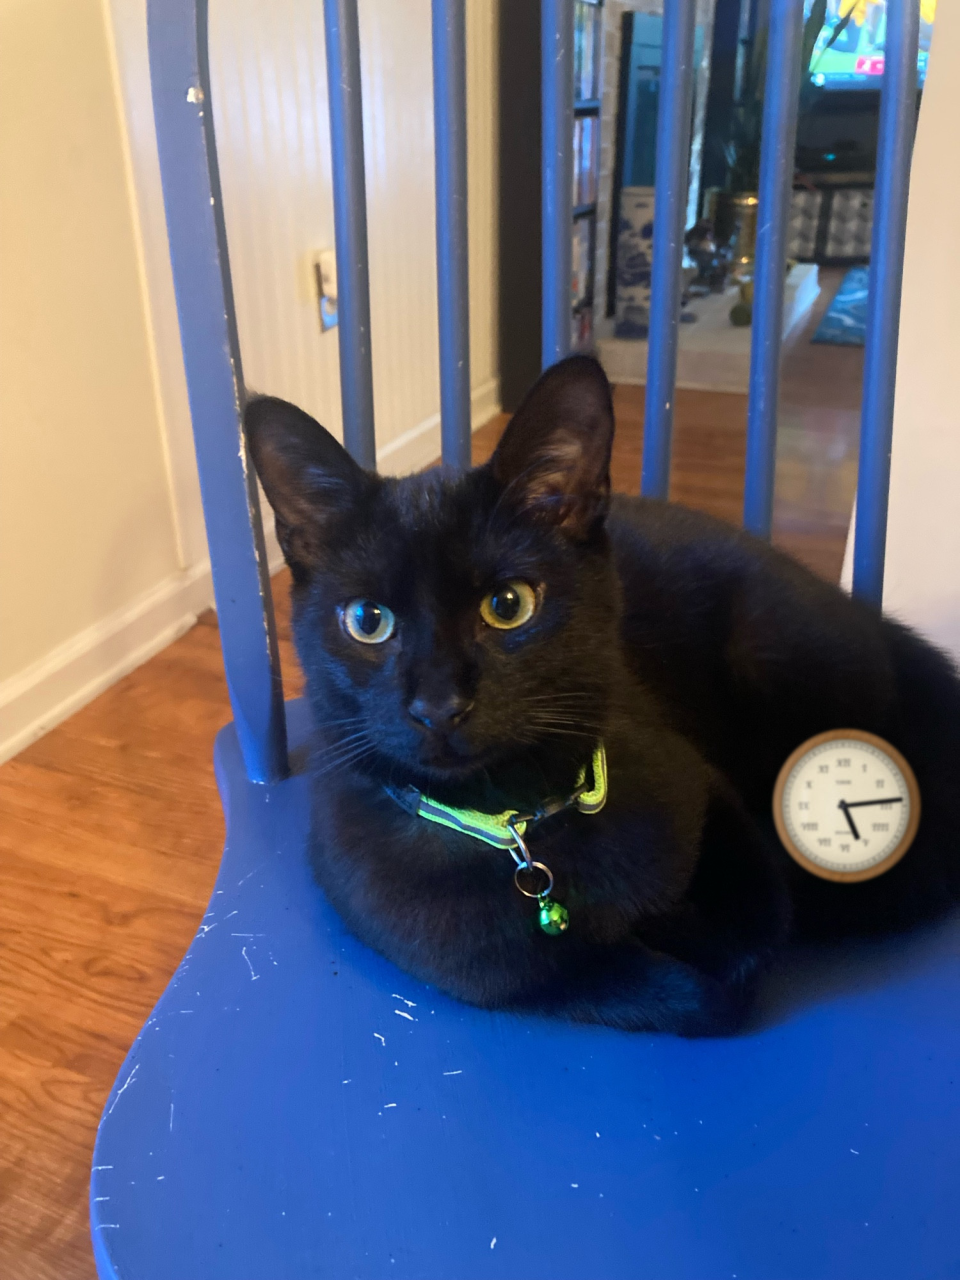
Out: 5h14
